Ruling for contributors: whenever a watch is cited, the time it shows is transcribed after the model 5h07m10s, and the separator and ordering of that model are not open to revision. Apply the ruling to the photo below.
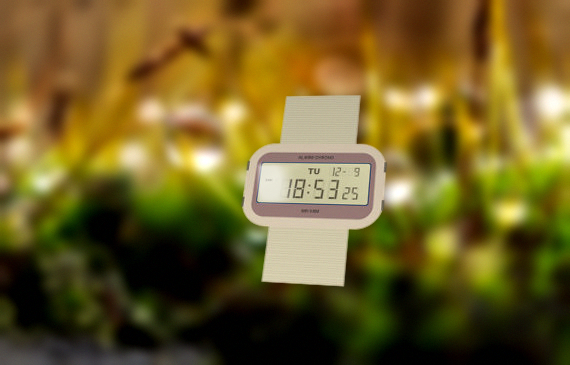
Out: 18h53m25s
